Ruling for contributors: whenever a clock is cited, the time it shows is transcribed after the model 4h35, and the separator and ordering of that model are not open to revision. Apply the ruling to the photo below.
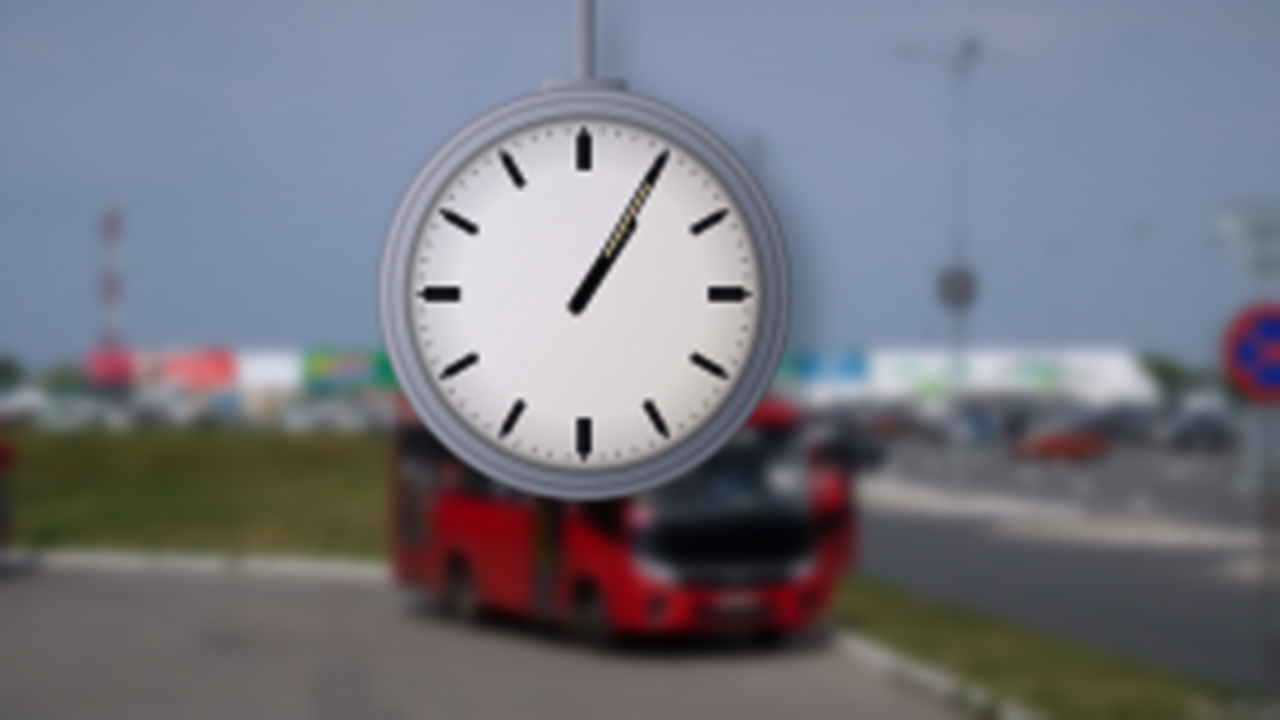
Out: 1h05
